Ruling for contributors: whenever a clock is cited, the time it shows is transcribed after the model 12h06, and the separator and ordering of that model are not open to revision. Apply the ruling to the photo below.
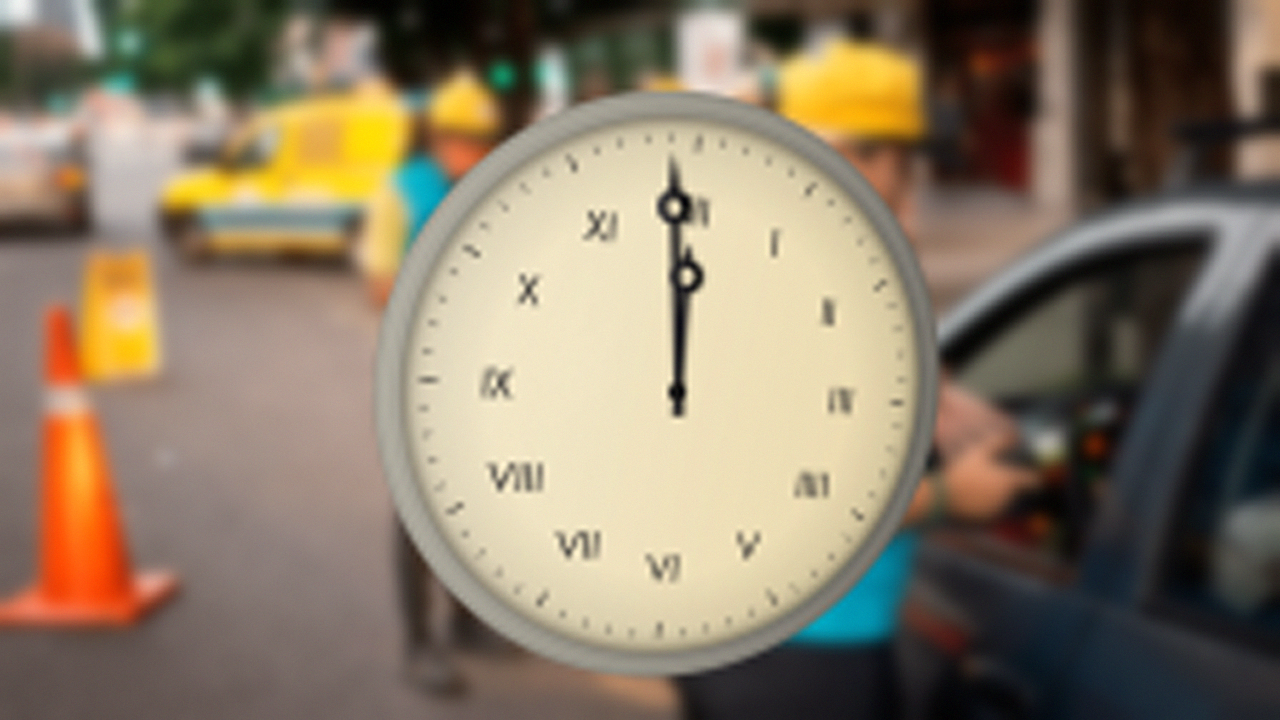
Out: 11h59
